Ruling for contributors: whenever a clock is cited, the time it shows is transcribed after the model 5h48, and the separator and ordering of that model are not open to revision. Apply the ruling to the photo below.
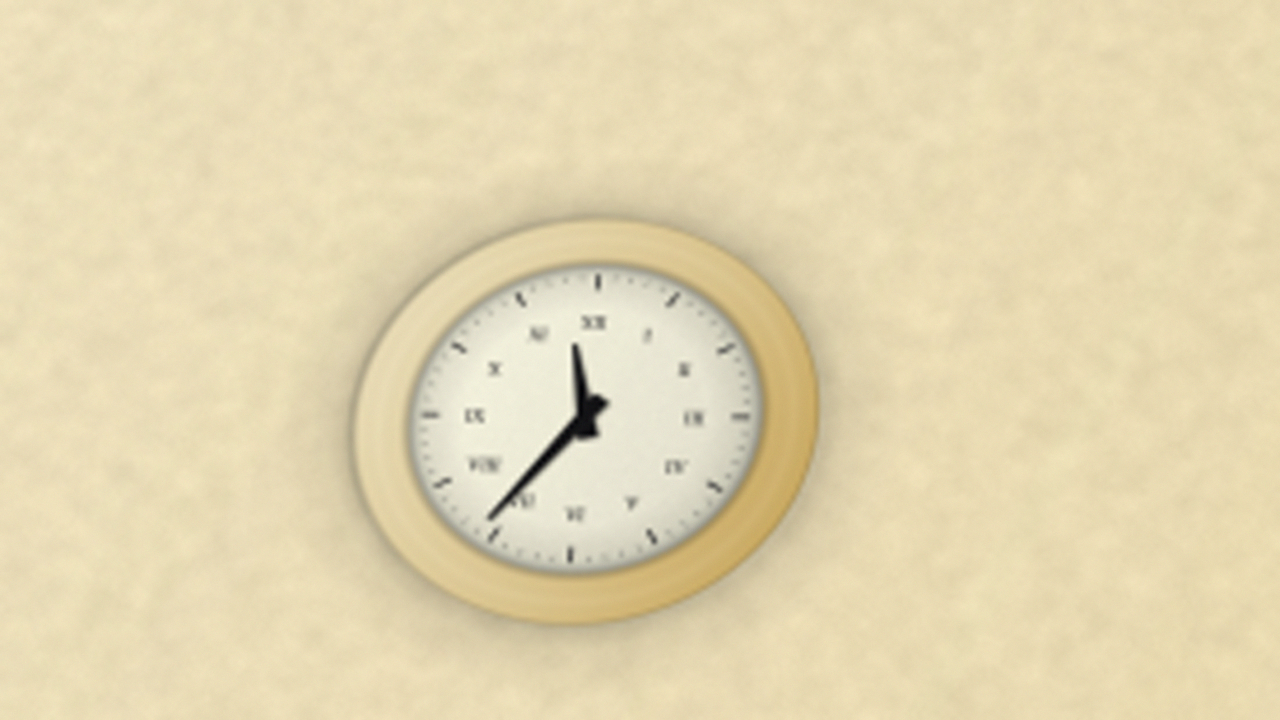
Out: 11h36
